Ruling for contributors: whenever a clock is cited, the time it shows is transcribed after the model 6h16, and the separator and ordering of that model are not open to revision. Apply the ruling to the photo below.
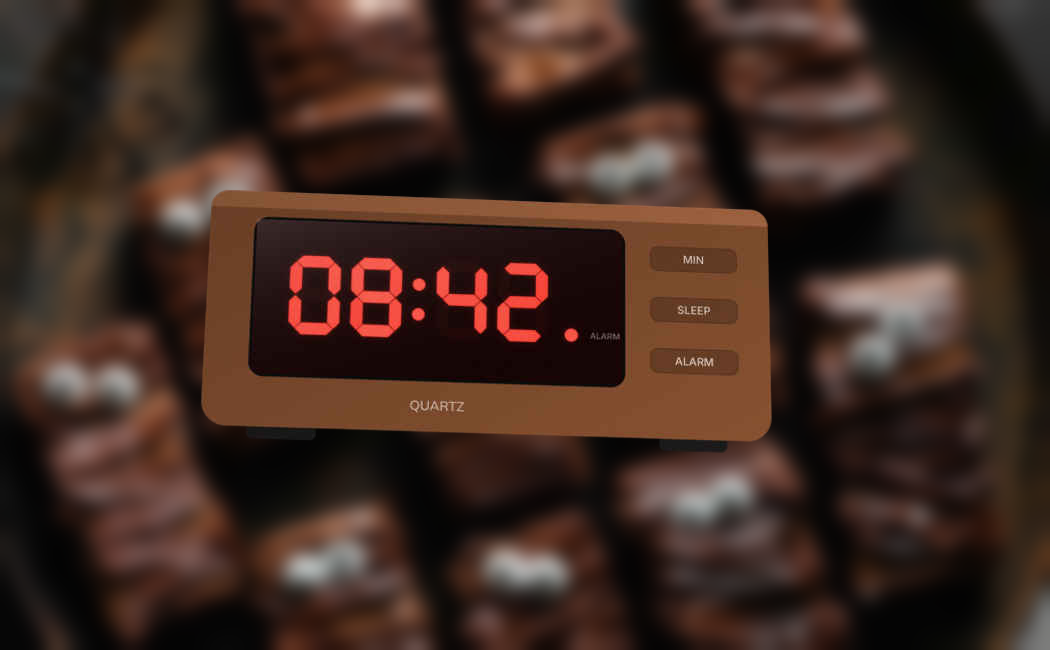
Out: 8h42
